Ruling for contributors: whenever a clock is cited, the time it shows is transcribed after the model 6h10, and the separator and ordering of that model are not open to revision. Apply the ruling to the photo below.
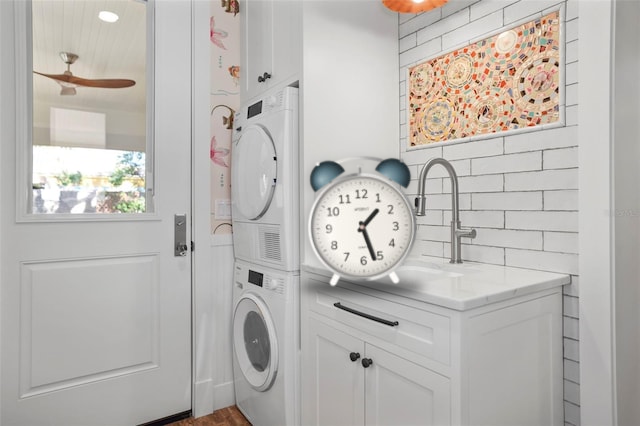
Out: 1h27
